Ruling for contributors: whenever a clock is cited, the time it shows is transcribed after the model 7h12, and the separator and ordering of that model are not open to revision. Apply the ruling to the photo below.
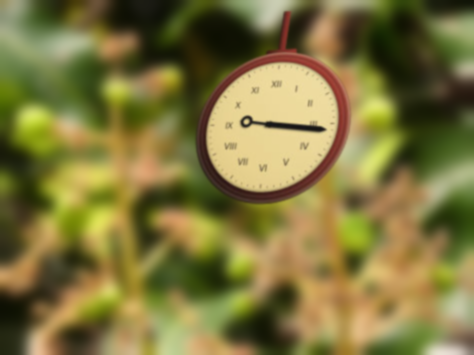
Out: 9h16
